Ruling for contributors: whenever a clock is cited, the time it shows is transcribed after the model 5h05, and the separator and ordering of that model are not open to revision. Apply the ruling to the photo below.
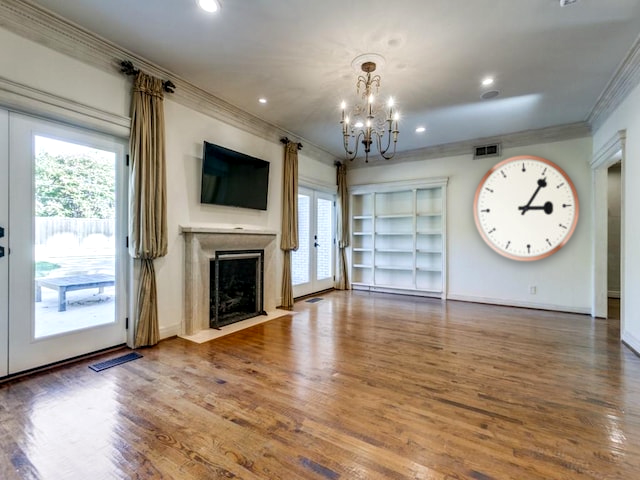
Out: 3h06
